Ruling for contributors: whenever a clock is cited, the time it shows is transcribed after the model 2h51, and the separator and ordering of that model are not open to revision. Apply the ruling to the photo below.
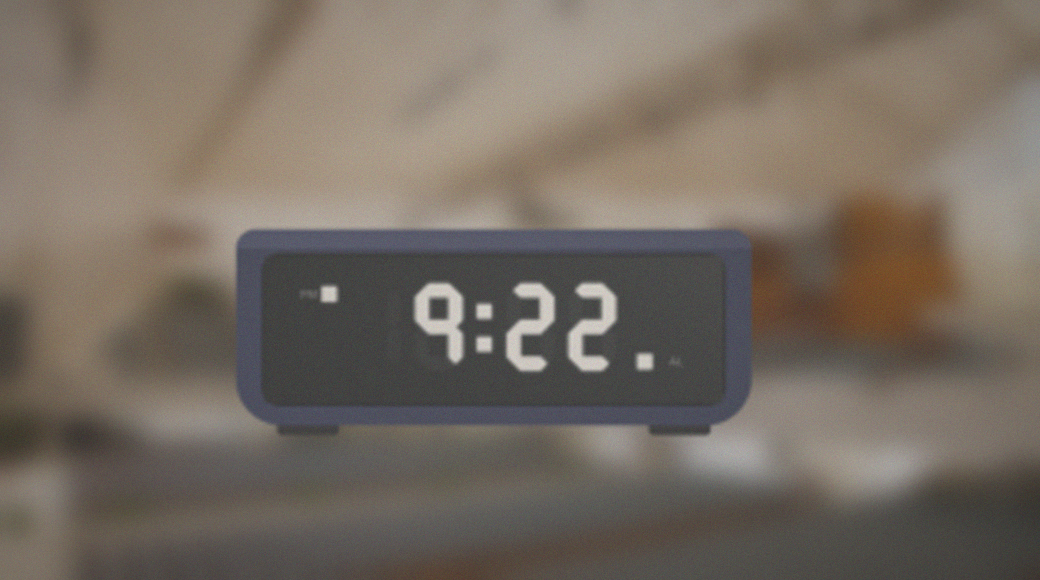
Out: 9h22
